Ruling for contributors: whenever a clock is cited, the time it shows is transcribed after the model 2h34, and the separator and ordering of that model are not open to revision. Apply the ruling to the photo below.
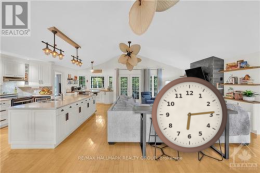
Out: 6h14
